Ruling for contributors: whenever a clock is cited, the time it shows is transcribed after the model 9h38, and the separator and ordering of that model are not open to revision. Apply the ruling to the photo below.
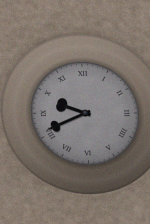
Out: 9h41
